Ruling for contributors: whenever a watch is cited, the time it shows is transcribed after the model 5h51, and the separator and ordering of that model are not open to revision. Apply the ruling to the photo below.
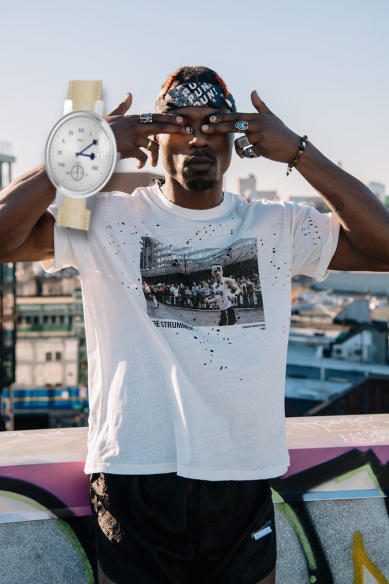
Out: 3h09
